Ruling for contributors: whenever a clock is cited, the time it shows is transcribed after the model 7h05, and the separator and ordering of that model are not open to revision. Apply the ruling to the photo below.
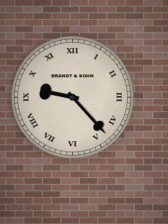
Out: 9h23
